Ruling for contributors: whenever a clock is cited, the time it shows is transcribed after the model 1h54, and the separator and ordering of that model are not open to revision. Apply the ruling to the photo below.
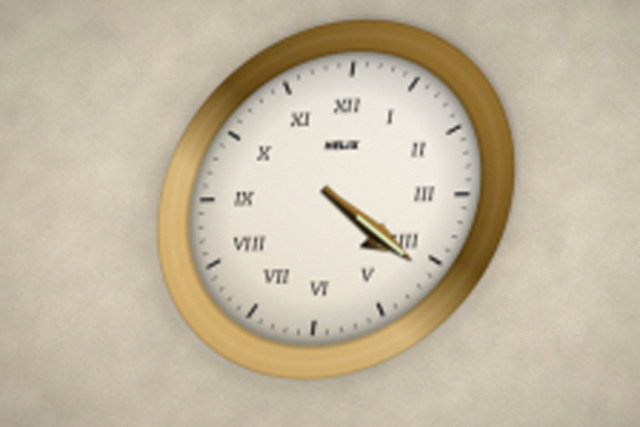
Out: 4h21
